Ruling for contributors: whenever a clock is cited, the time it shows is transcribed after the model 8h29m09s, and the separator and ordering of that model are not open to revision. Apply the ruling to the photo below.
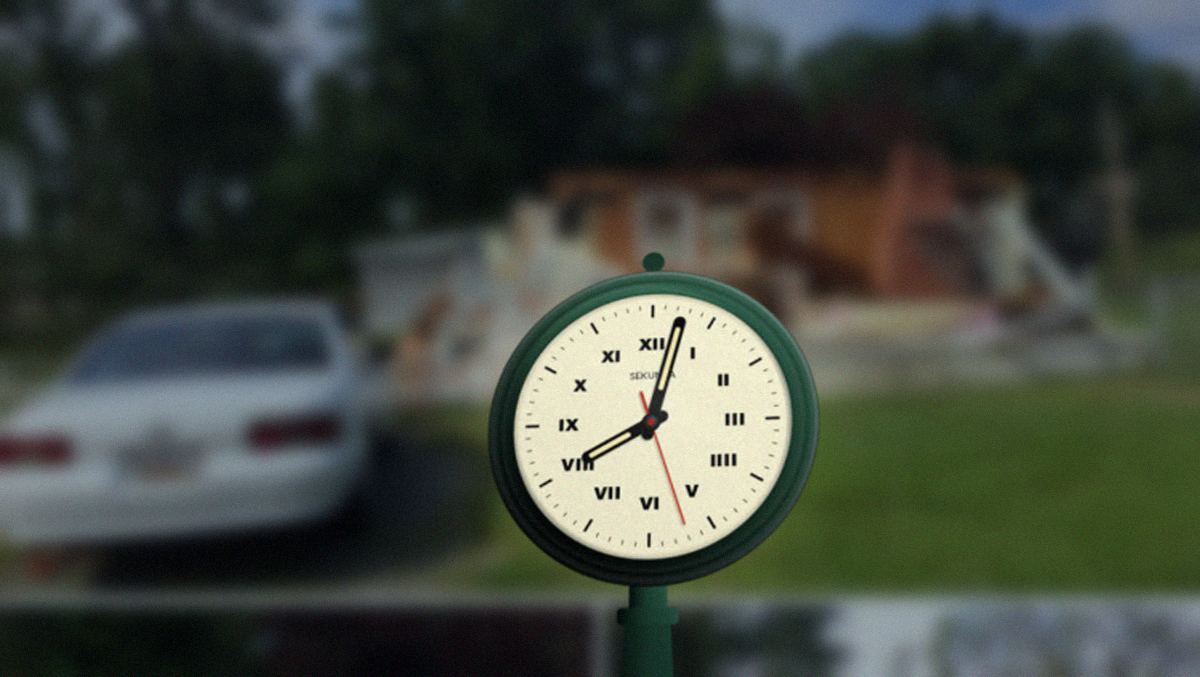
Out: 8h02m27s
